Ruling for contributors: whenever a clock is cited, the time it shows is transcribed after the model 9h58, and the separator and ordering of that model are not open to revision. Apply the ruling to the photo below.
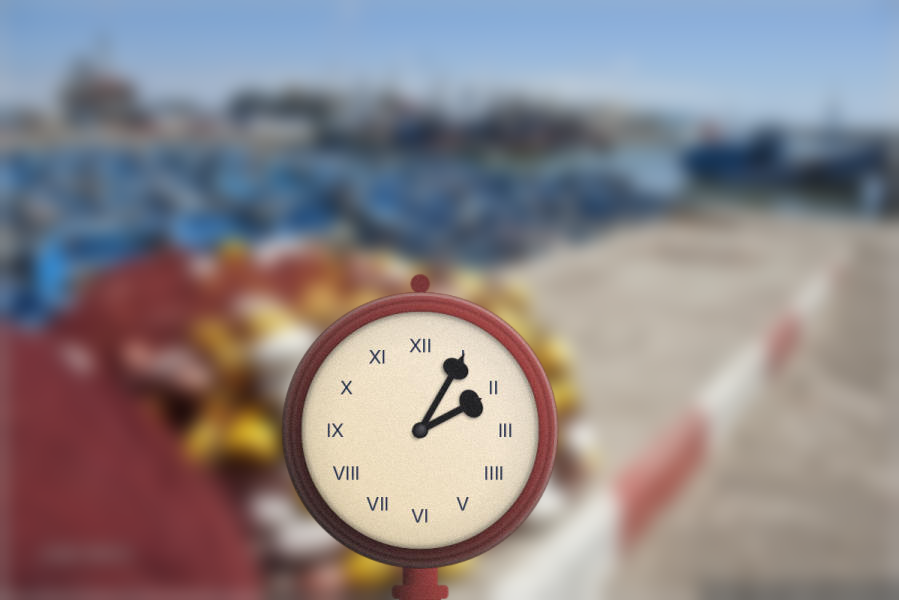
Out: 2h05
